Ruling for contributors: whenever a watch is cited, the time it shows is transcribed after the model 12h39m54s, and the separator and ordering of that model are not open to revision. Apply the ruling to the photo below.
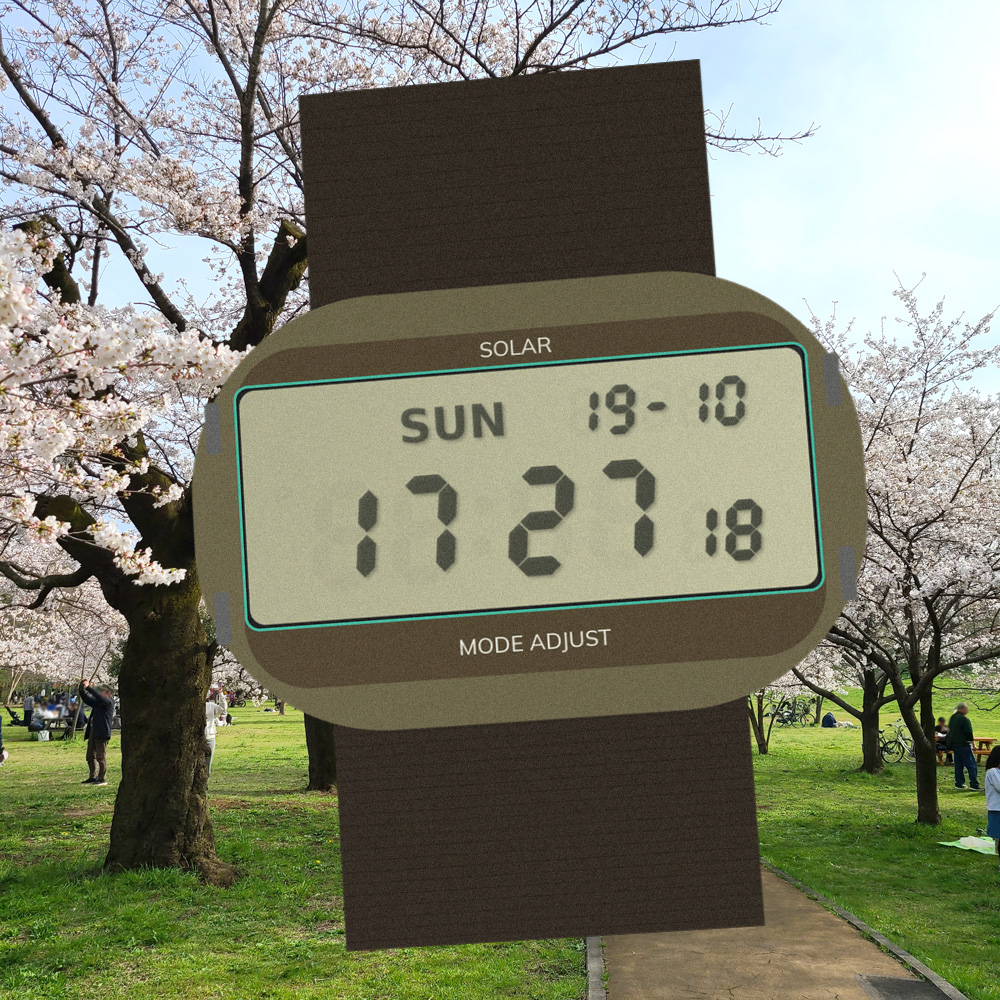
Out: 17h27m18s
